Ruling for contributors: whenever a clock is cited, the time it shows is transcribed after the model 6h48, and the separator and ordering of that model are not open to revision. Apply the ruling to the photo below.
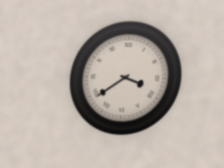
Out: 3h39
